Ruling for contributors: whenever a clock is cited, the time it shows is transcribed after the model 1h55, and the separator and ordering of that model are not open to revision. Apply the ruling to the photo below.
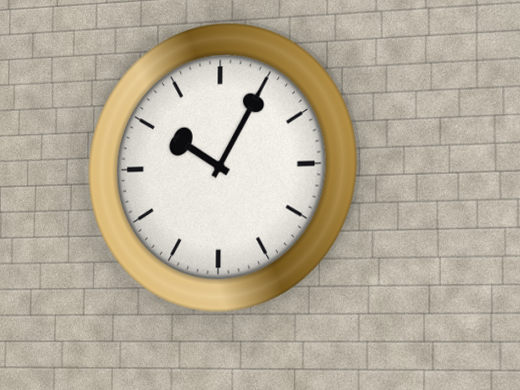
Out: 10h05
